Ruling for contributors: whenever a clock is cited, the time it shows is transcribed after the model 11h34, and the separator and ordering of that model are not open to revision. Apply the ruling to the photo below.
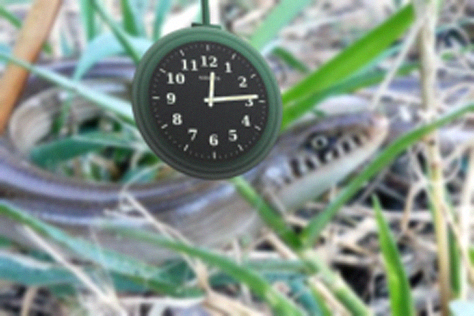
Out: 12h14
